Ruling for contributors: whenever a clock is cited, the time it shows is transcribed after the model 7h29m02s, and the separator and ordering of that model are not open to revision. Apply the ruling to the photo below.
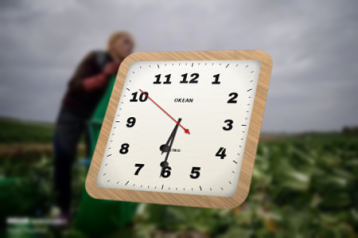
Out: 6h30m51s
